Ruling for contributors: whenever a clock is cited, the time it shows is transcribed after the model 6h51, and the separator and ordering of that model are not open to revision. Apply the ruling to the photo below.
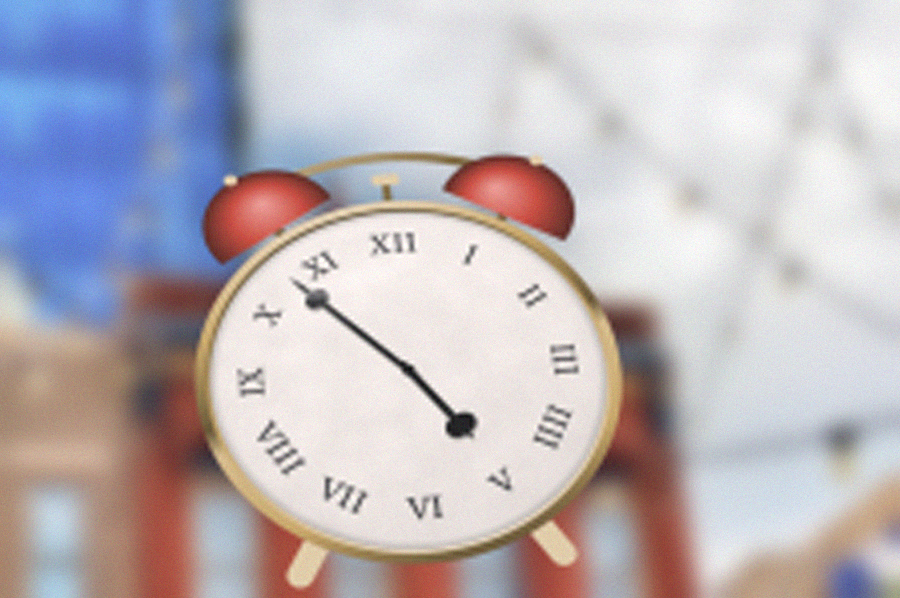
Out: 4h53
